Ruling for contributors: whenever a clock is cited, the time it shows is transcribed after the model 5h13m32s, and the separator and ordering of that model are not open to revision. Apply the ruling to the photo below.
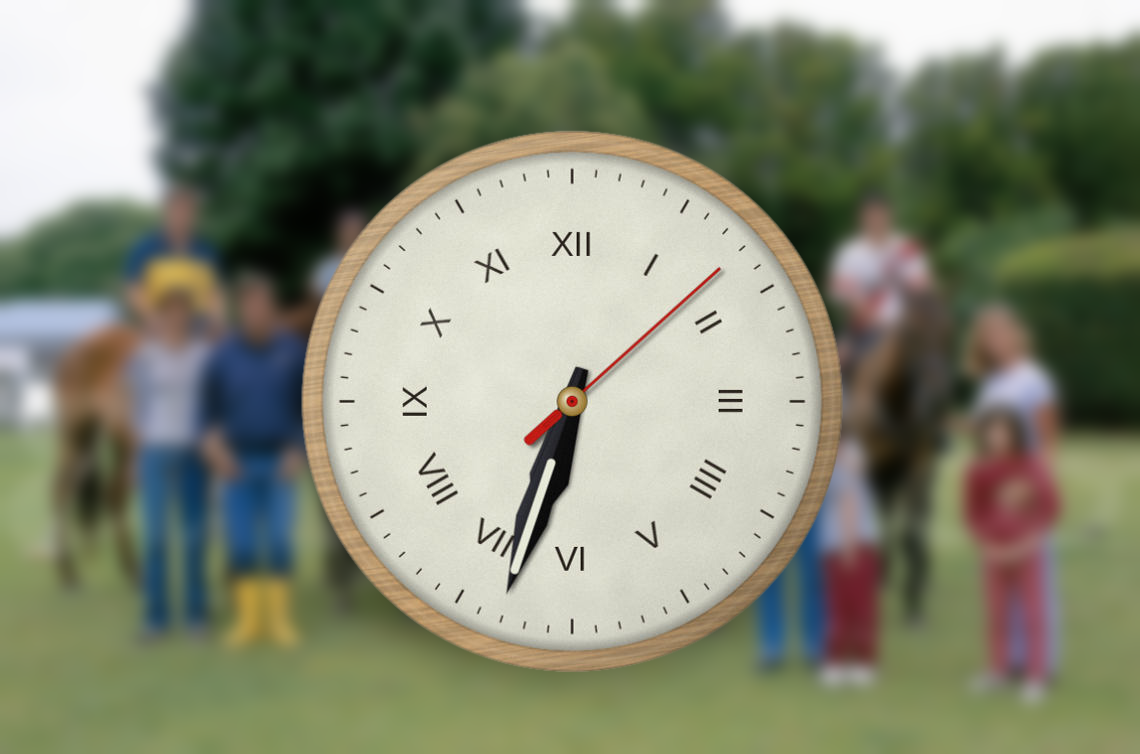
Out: 6h33m08s
